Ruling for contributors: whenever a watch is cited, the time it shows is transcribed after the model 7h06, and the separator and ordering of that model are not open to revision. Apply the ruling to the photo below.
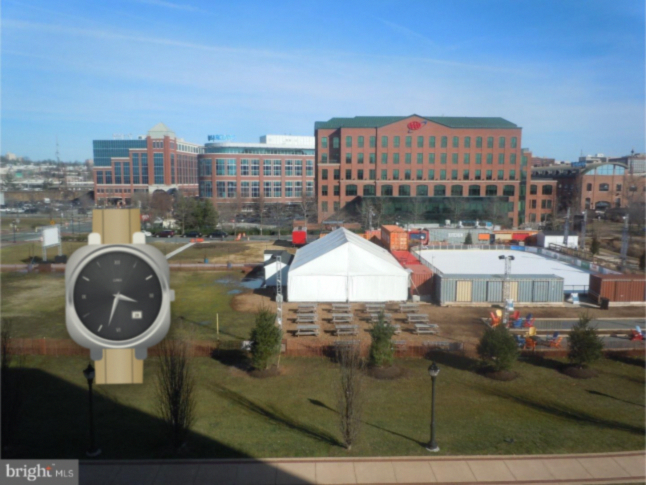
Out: 3h33
